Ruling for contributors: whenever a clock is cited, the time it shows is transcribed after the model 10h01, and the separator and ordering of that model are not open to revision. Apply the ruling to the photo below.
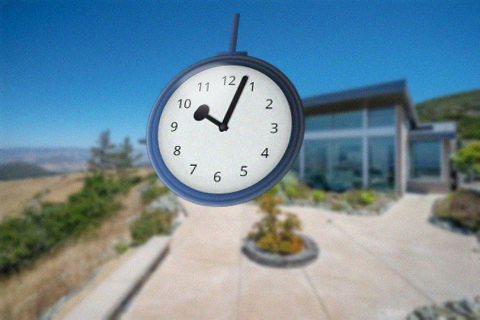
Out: 10h03
